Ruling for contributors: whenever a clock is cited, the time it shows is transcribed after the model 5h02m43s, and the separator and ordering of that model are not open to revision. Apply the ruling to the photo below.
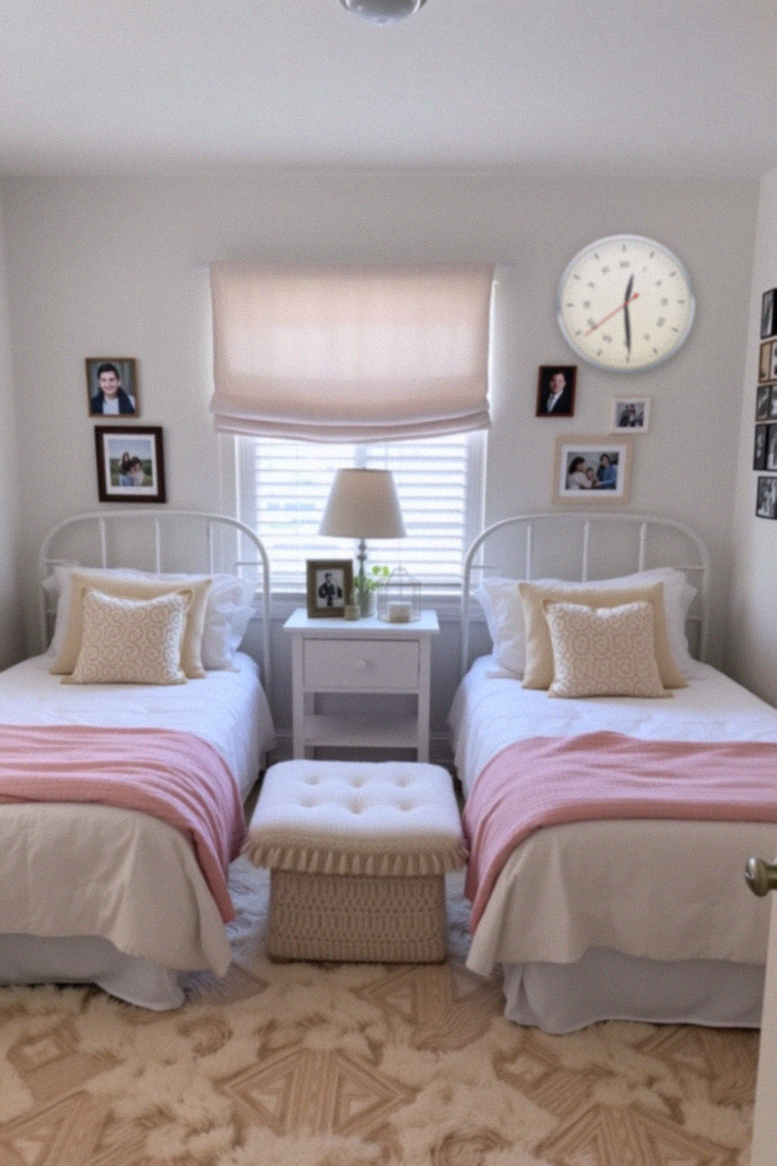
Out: 12h29m39s
